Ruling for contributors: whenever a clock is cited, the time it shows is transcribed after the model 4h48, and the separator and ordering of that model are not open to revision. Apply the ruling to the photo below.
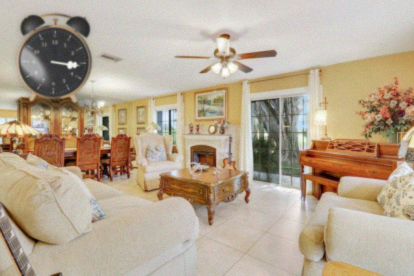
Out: 3h16
